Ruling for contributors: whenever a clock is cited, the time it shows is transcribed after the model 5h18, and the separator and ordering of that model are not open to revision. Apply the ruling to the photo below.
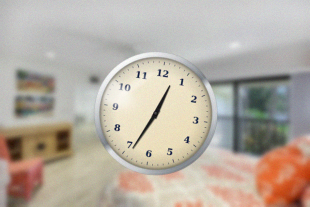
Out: 12h34
